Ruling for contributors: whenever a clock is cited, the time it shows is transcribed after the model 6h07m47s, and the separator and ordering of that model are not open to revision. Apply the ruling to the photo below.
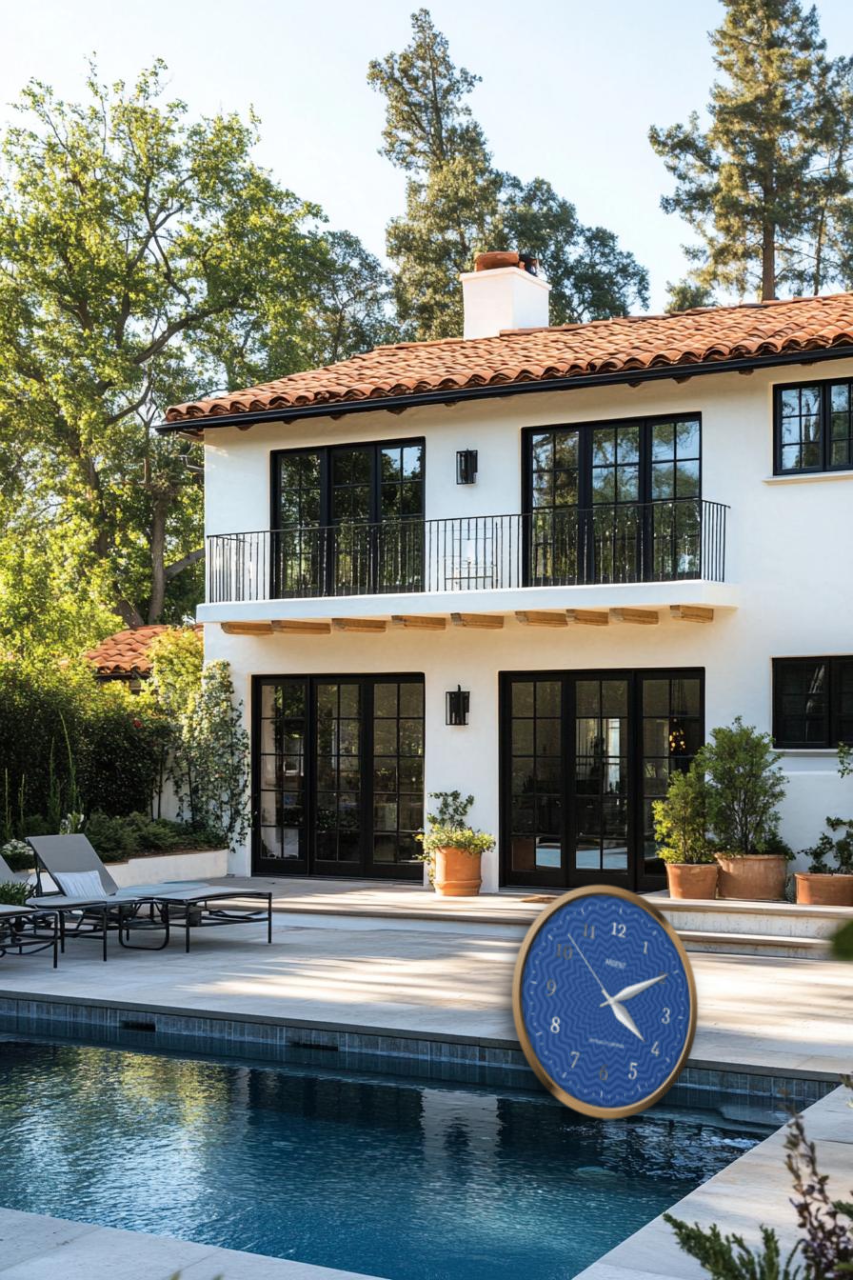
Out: 4h09m52s
